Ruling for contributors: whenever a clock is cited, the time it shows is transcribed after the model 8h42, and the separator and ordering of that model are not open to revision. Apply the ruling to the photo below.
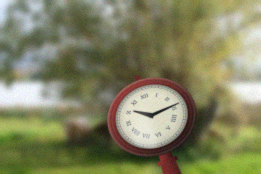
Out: 10h14
